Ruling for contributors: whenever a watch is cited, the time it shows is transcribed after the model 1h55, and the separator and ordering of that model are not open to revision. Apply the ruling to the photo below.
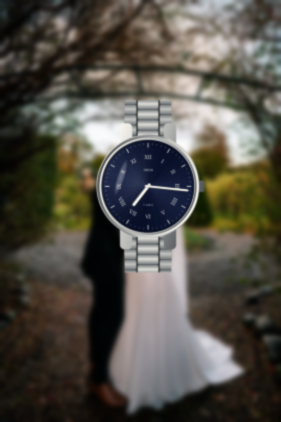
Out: 7h16
